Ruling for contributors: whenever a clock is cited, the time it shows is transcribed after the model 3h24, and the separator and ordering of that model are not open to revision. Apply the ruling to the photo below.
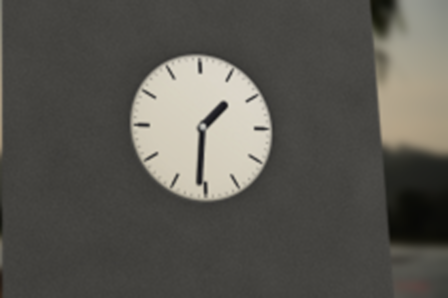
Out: 1h31
